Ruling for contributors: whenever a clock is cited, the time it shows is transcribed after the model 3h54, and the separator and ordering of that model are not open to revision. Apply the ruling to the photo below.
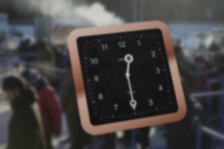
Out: 12h30
